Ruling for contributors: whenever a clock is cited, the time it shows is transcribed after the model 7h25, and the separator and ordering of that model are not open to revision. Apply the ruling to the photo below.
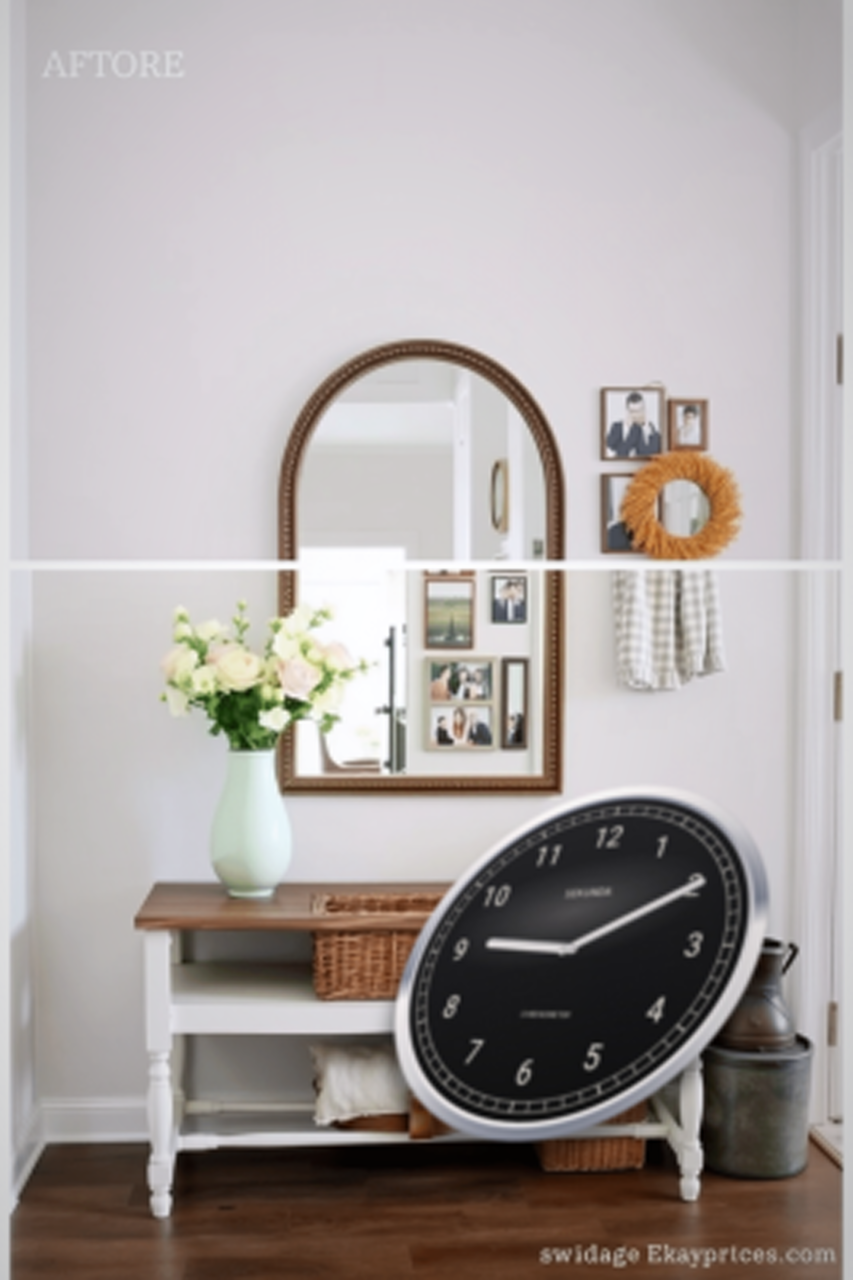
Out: 9h10
